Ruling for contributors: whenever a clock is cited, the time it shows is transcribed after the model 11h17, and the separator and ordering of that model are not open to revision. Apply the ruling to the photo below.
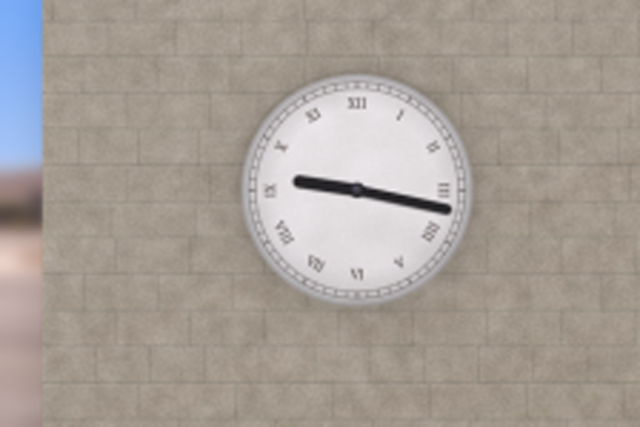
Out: 9h17
